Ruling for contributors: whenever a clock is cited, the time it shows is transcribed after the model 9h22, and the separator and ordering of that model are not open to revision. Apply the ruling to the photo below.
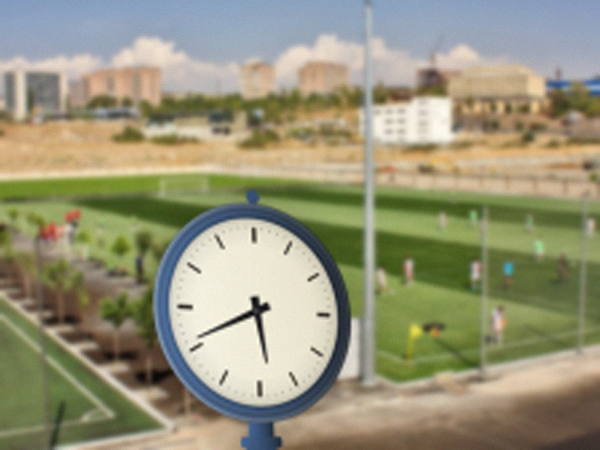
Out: 5h41
